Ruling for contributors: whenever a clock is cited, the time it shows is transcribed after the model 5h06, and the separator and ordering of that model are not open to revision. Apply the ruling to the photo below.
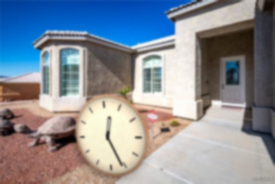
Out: 12h26
